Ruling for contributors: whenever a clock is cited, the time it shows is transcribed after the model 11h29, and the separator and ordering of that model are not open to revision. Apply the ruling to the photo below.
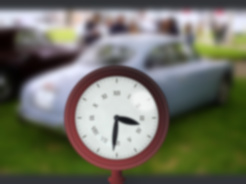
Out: 3h31
